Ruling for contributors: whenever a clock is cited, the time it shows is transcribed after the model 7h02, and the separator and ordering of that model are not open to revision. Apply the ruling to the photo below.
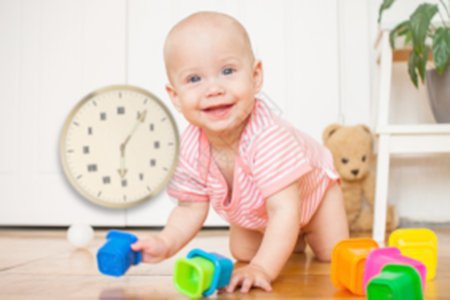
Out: 6h06
